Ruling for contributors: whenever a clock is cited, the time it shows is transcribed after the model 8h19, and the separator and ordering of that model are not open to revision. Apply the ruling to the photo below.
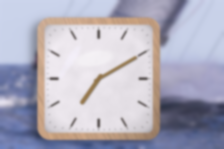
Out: 7h10
